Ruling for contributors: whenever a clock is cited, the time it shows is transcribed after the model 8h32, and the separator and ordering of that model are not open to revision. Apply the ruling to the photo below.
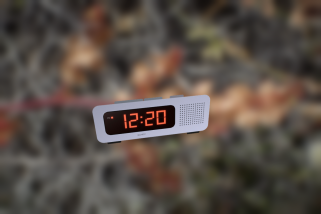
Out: 12h20
